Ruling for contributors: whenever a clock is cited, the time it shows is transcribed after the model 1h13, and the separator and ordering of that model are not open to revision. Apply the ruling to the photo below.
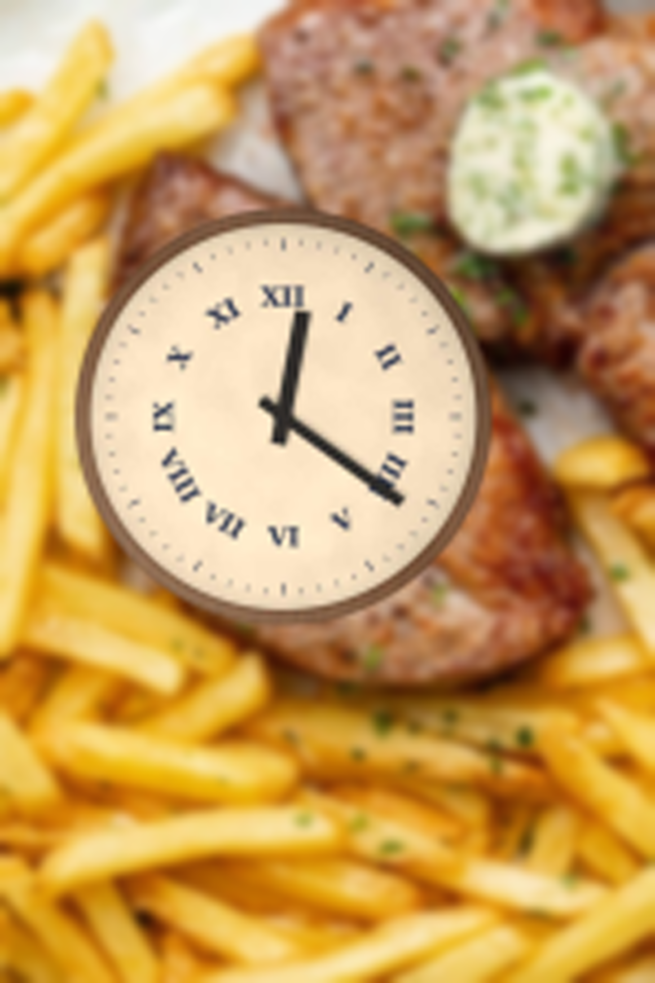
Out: 12h21
